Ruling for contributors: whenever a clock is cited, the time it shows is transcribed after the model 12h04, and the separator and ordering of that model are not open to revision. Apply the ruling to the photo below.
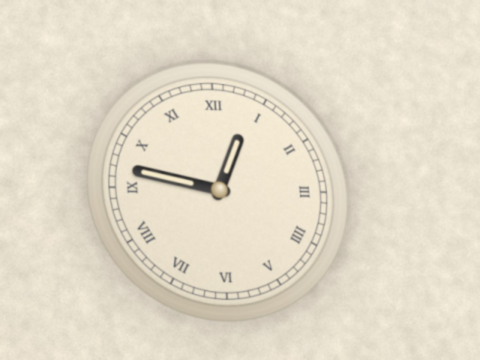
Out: 12h47
